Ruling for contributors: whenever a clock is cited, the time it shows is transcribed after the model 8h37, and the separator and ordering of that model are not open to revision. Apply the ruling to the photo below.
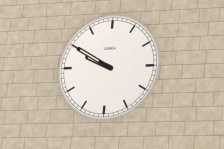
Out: 9h50
